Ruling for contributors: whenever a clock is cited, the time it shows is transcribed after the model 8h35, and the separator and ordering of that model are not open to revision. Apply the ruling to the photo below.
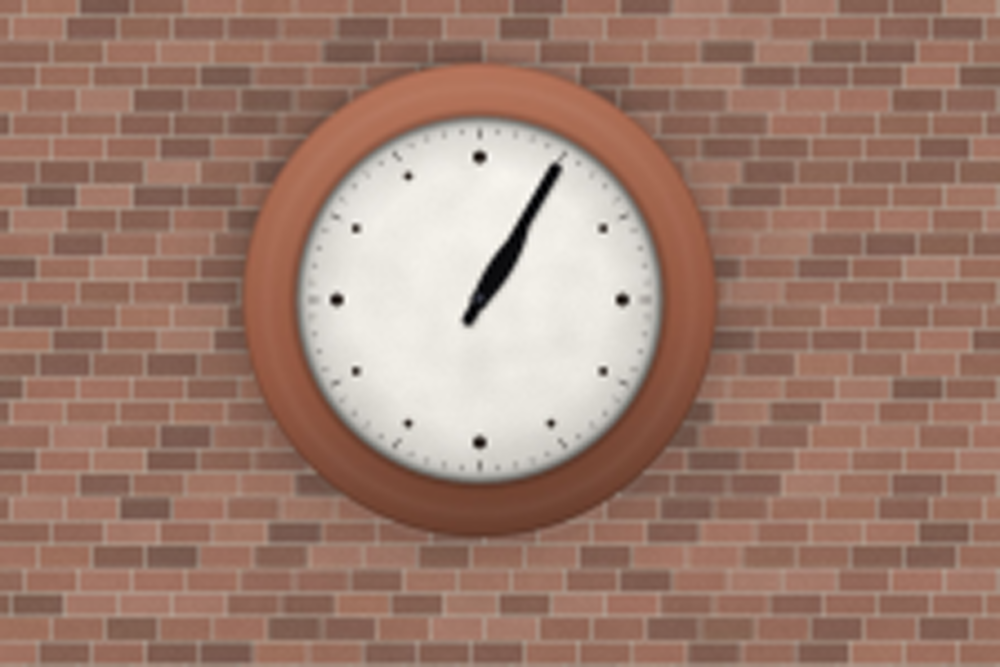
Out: 1h05
